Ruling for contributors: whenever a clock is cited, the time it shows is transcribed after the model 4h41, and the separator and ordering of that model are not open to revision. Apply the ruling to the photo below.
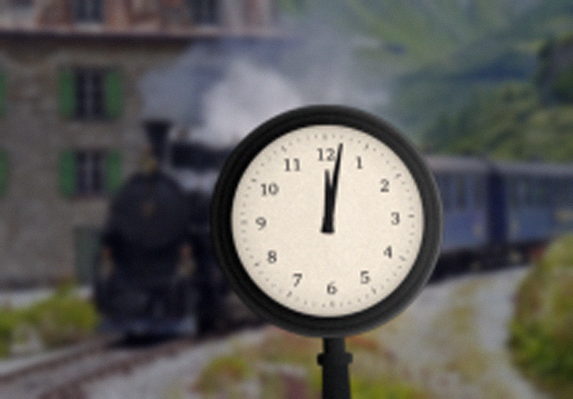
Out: 12h02
